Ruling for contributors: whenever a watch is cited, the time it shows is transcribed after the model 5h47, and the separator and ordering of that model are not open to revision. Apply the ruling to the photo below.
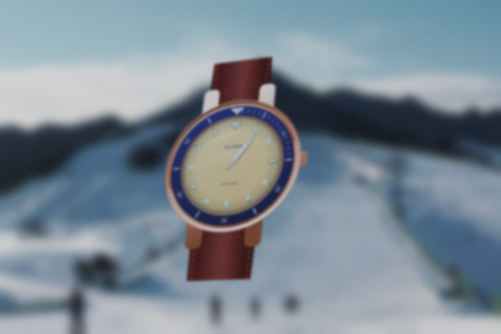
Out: 1h06
